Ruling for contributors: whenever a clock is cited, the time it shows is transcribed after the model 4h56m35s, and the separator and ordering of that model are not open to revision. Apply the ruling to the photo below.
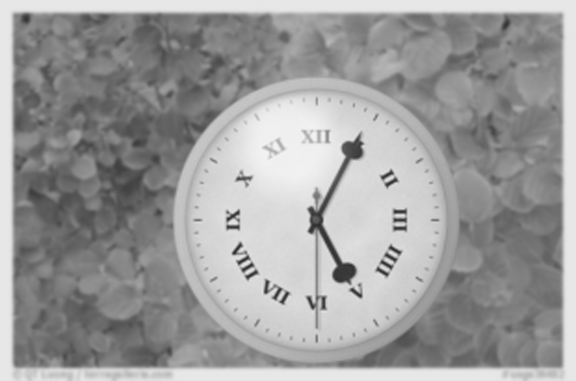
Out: 5h04m30s
